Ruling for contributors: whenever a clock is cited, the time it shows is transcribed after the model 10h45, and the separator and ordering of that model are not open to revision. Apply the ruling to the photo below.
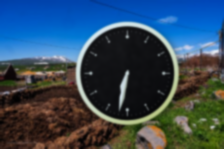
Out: 6h32
